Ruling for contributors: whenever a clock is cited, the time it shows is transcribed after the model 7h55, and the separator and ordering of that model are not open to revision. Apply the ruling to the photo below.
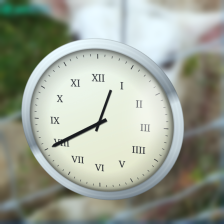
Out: 12h40
